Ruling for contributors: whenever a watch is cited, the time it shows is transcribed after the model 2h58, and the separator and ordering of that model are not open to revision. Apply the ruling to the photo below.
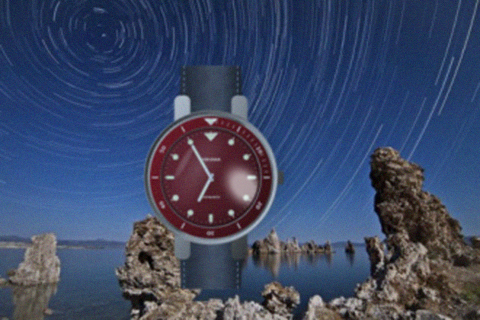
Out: 6h55
